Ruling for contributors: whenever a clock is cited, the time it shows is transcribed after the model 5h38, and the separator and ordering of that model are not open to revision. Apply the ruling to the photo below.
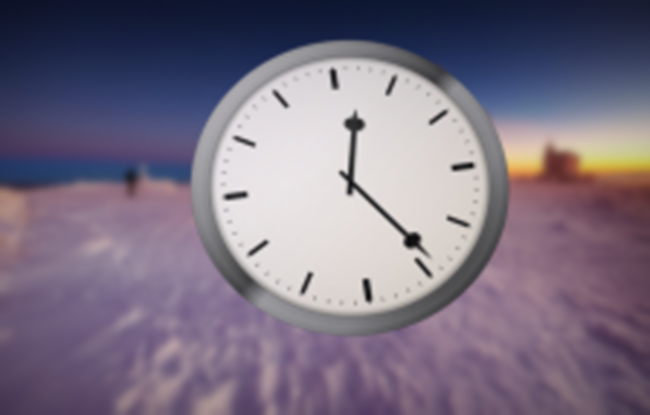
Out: 12h24
